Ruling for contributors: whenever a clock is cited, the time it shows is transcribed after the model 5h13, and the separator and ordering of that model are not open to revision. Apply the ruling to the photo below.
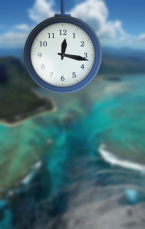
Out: 12h17
